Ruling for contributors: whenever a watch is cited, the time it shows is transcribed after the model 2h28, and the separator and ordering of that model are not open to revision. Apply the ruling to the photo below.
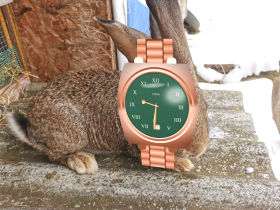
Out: 9h31
